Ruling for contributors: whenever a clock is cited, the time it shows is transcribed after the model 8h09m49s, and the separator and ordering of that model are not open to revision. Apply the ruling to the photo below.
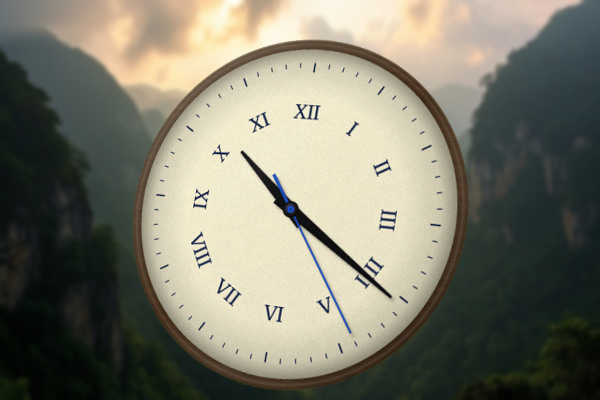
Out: 10h20m24s
